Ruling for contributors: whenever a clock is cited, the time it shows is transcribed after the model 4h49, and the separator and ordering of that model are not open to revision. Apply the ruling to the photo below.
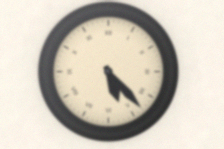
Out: 5h23
